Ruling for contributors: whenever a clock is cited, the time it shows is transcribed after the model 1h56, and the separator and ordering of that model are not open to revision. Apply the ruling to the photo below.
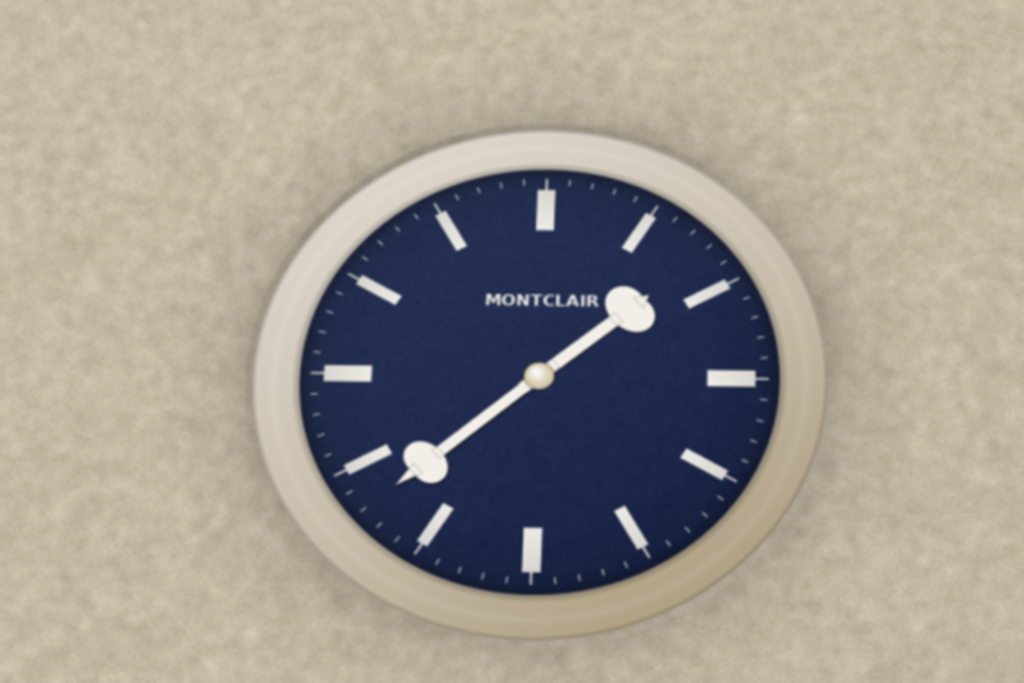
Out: 1h38
